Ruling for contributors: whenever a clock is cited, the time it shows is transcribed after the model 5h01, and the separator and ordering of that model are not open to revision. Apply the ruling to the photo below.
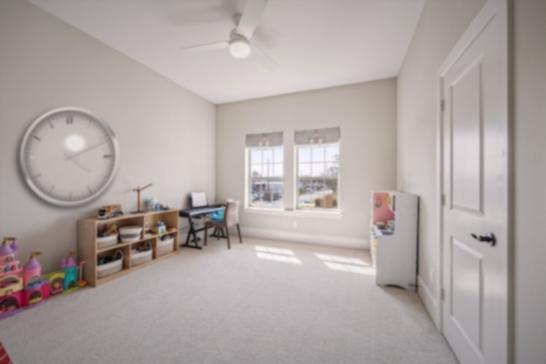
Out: 4h11
